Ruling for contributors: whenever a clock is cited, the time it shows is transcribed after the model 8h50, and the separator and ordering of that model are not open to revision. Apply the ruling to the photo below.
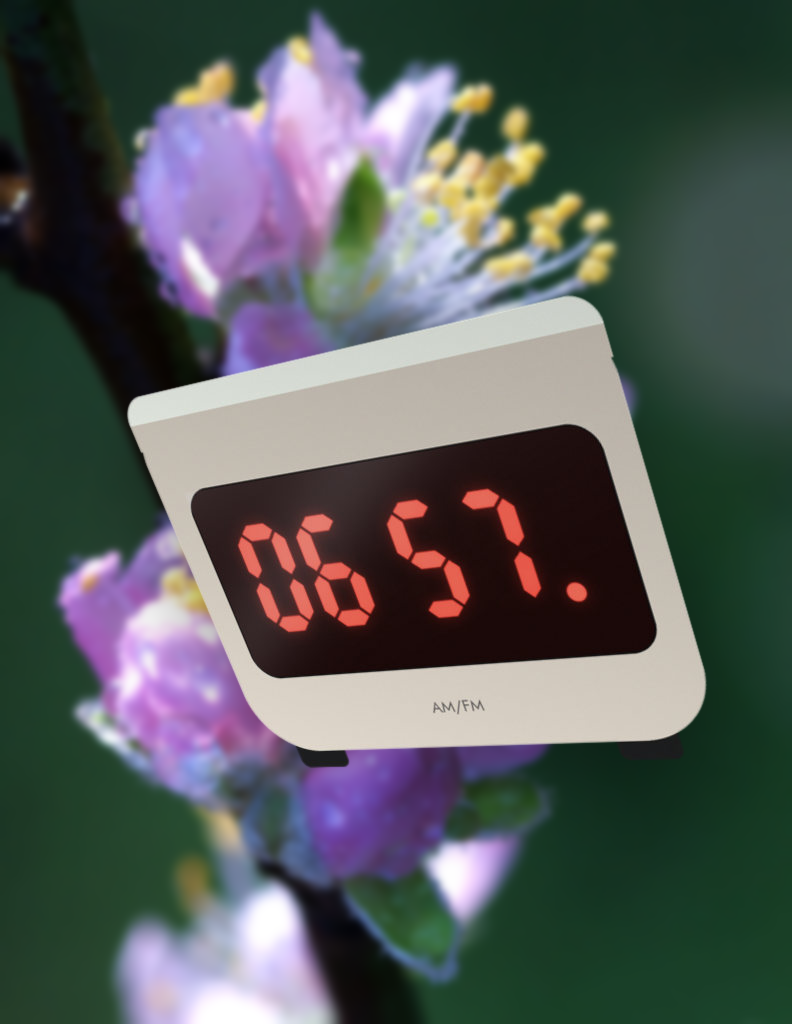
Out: 6h57
